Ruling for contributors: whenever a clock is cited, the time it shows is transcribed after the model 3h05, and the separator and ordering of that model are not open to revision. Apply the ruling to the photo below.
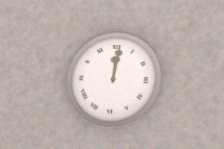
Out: 12h01
